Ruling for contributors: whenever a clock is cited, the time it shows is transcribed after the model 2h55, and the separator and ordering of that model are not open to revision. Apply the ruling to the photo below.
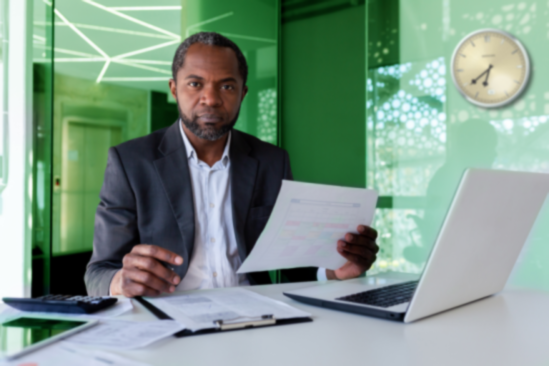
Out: 6h39
